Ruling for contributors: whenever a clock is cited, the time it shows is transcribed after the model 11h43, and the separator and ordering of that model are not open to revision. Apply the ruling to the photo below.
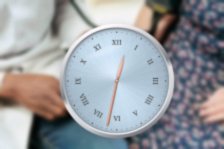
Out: 12h32
